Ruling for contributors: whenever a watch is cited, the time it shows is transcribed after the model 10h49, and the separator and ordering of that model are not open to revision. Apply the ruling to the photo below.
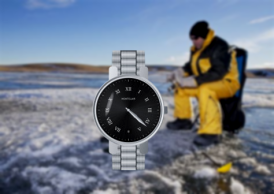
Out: 4h22
